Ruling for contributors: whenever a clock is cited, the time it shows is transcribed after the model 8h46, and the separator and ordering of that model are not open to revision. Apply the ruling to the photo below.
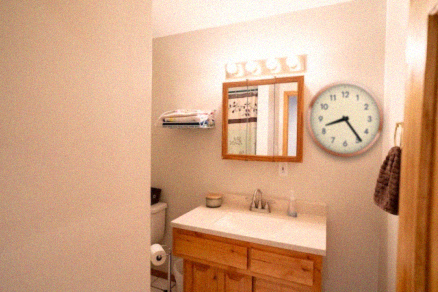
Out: 8h24
